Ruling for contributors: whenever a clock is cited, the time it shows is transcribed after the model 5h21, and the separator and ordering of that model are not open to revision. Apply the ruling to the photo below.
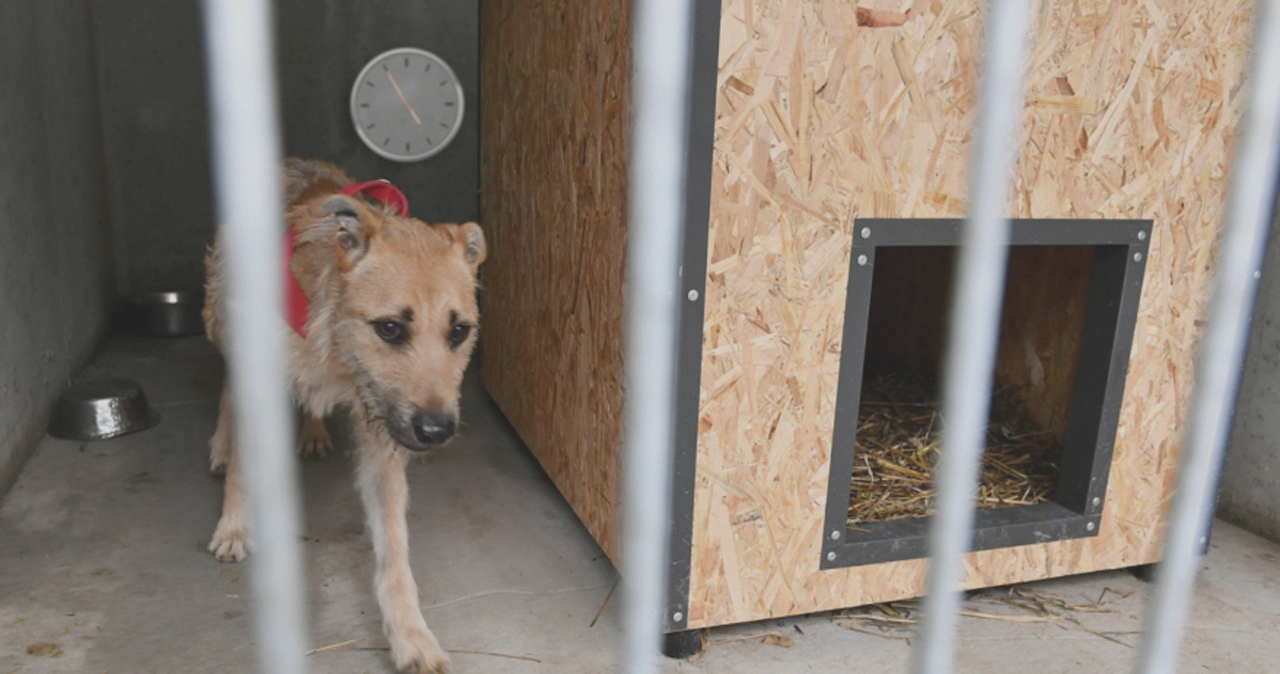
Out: 4h55
